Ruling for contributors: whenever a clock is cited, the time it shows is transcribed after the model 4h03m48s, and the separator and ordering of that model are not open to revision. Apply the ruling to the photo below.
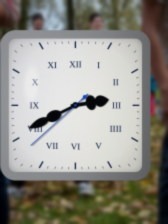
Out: 2h40m38s
